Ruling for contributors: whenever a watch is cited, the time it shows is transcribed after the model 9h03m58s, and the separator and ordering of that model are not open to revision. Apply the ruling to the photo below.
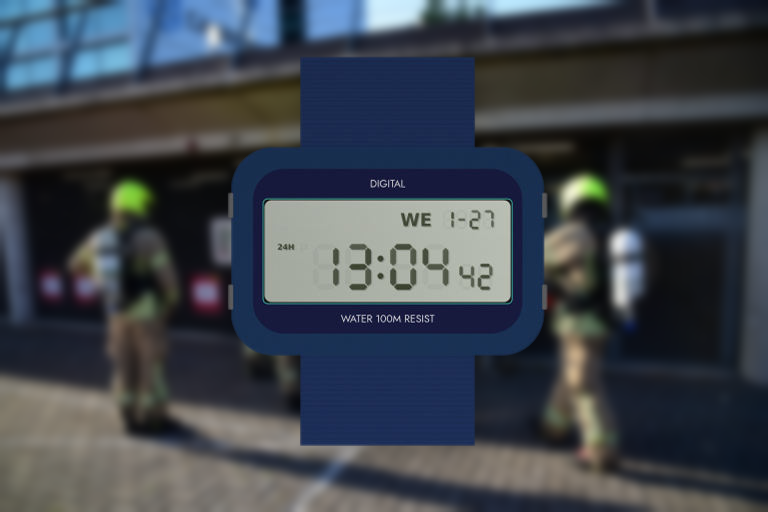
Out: 13h04m42s
